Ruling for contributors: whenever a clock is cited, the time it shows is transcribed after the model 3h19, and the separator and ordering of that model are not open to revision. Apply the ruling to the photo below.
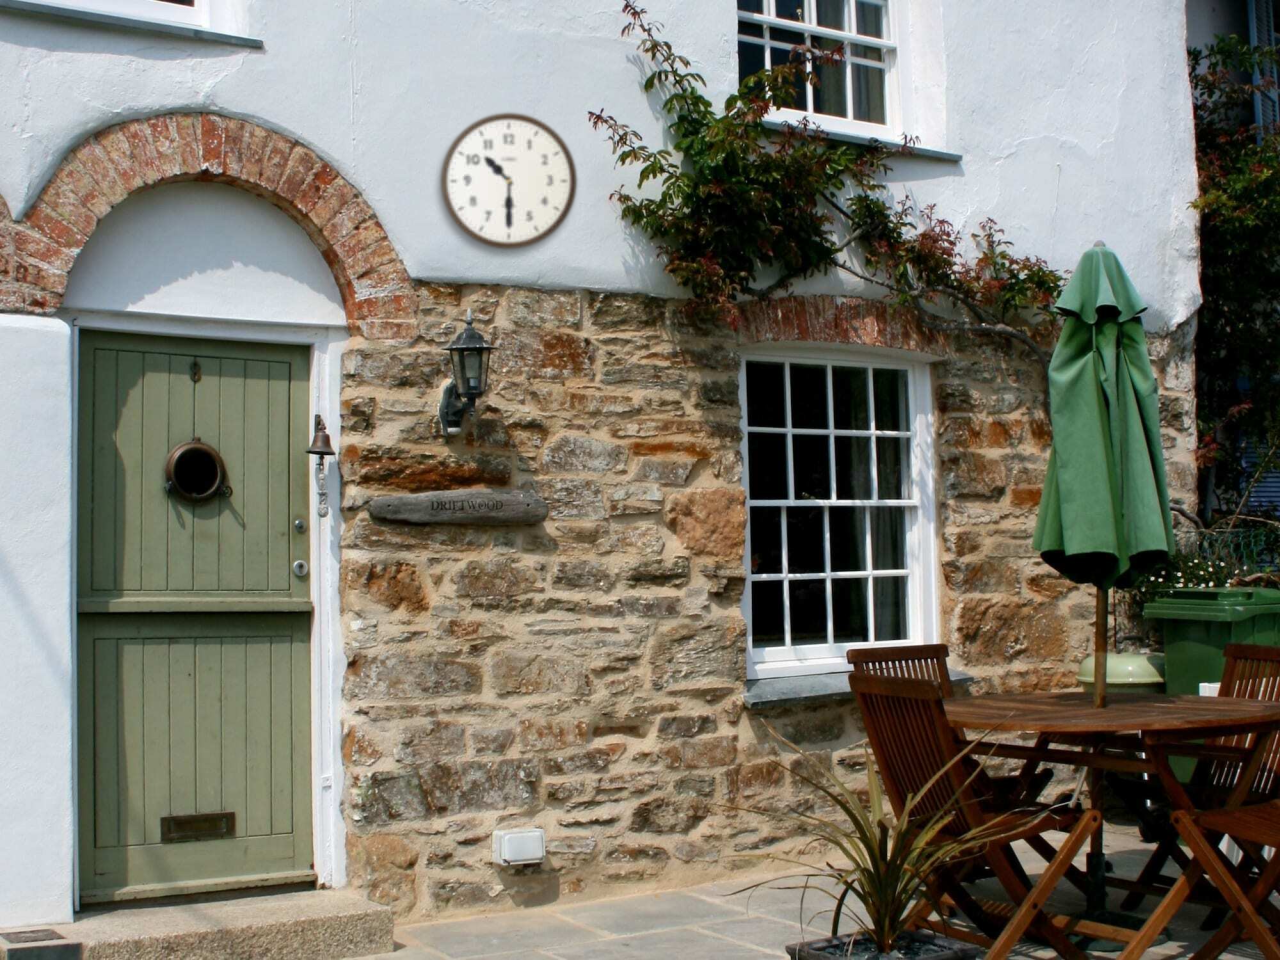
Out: 10h30
